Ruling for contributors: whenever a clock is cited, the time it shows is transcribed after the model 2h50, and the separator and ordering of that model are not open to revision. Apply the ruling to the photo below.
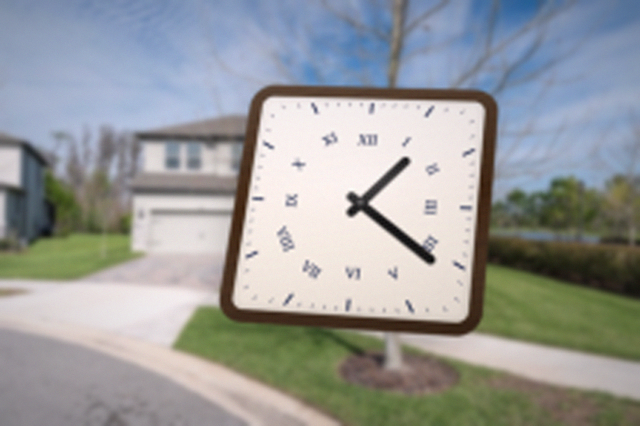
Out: 1h21
